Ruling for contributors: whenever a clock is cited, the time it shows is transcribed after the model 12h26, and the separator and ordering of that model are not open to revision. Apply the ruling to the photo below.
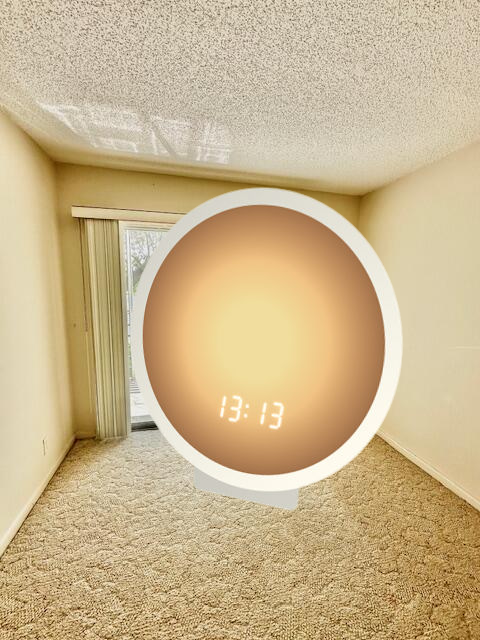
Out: 13h13
